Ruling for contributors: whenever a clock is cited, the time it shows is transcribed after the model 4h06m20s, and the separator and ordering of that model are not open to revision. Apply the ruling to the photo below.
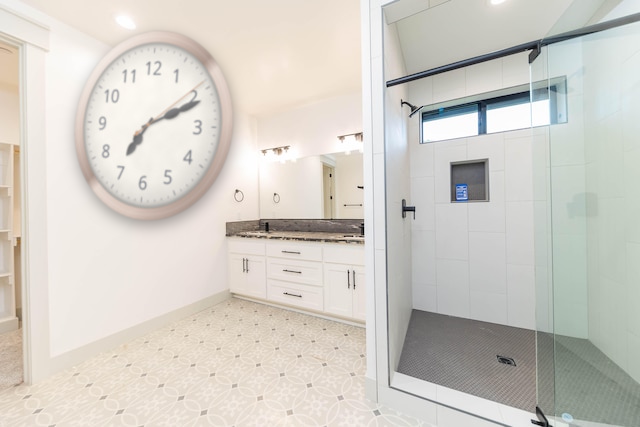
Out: 7h11m09s
